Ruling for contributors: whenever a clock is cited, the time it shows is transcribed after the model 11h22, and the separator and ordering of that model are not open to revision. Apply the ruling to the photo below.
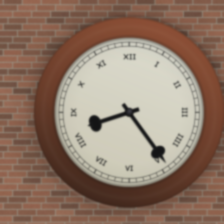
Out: 8h24
